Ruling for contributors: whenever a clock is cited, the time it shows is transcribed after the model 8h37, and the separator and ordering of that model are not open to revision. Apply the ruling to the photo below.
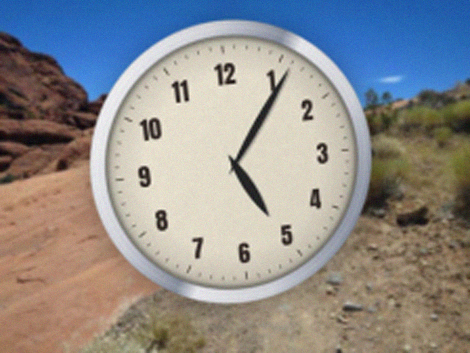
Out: 5h06
